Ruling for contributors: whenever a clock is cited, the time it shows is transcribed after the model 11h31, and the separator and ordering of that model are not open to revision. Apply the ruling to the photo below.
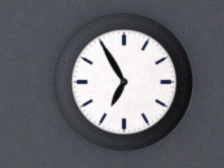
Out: 6h55
